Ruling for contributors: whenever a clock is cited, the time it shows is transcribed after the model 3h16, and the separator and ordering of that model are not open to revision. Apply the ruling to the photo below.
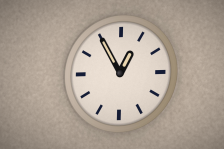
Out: 12h55
